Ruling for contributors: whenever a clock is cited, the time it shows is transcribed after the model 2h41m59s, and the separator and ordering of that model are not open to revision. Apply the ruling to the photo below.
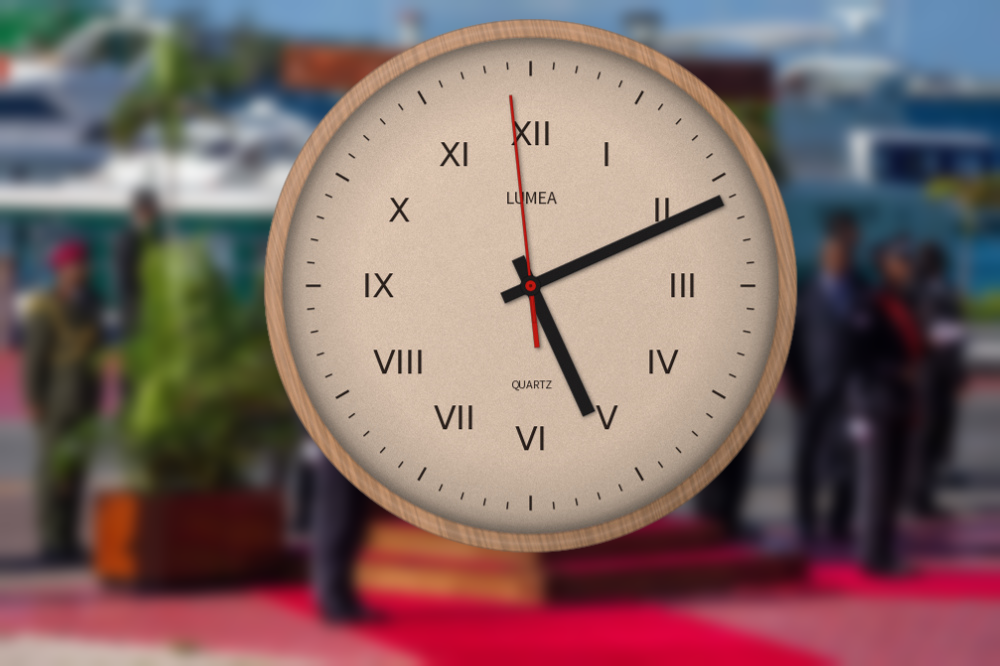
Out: 5h10m59s
